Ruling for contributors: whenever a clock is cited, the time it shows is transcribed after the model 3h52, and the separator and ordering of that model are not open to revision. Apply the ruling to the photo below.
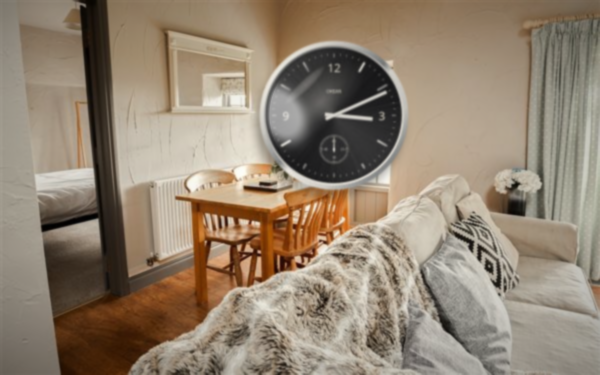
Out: 3h11
